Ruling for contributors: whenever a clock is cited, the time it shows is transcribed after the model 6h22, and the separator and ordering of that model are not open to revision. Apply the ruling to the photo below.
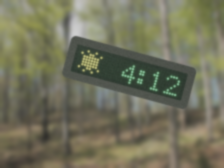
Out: 4h12
